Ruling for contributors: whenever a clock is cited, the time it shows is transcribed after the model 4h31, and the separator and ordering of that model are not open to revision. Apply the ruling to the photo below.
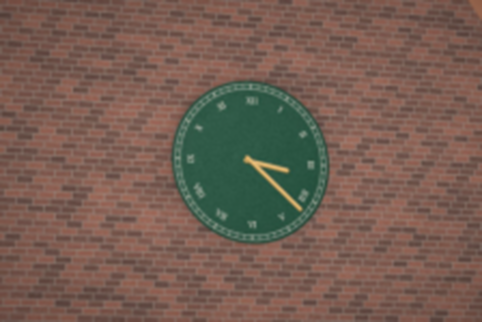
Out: 3h22
